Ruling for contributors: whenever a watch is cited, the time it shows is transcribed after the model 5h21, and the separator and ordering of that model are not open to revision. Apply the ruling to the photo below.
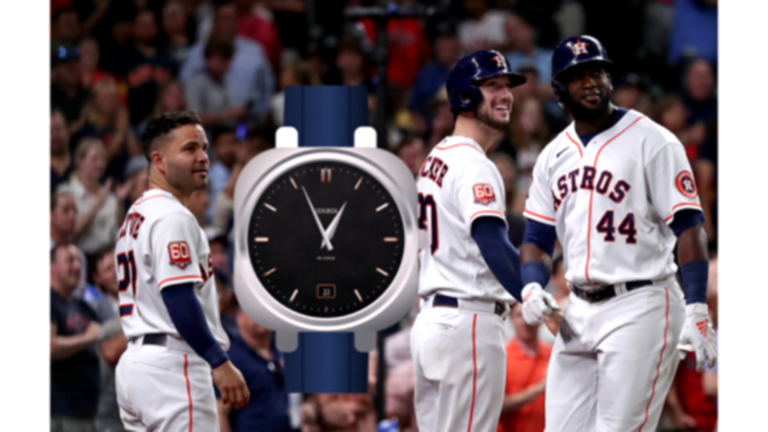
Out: 12h56
